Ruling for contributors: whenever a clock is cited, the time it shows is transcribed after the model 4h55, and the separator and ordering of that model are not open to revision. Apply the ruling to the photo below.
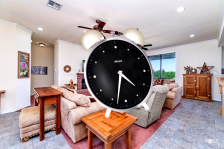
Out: 4h33
